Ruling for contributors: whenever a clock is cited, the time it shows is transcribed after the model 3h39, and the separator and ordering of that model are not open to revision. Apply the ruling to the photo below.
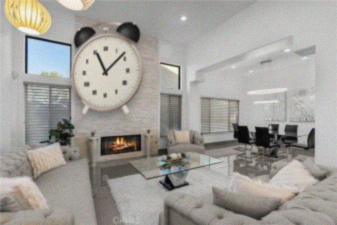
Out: 11h08
